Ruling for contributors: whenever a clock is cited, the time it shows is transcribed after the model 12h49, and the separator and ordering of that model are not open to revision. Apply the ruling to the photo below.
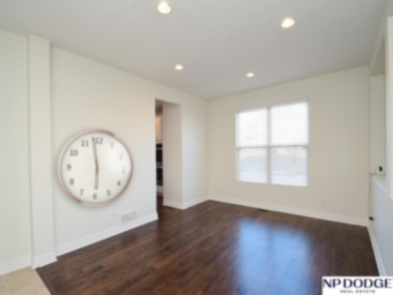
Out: 5h58
